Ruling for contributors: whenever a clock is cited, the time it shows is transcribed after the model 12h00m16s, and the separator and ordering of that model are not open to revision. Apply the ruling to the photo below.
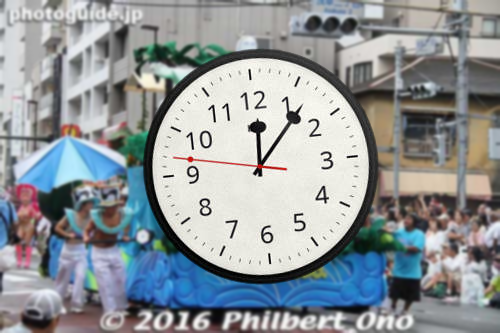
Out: 12h06m47s
